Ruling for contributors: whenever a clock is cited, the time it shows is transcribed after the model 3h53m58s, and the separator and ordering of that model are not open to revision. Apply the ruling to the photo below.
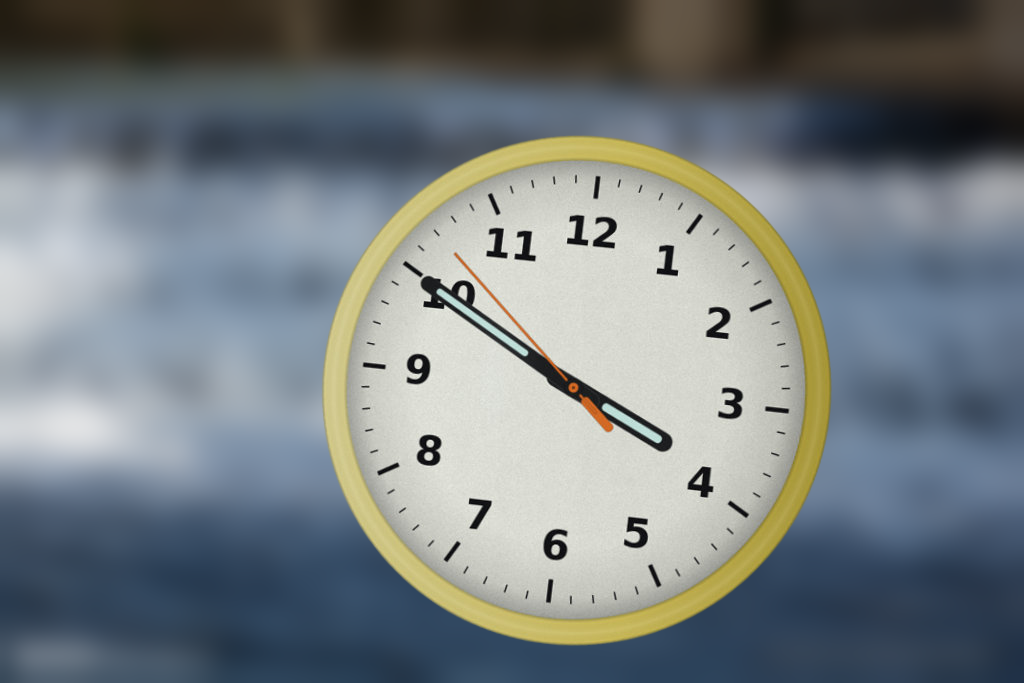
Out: 3h49m52s
